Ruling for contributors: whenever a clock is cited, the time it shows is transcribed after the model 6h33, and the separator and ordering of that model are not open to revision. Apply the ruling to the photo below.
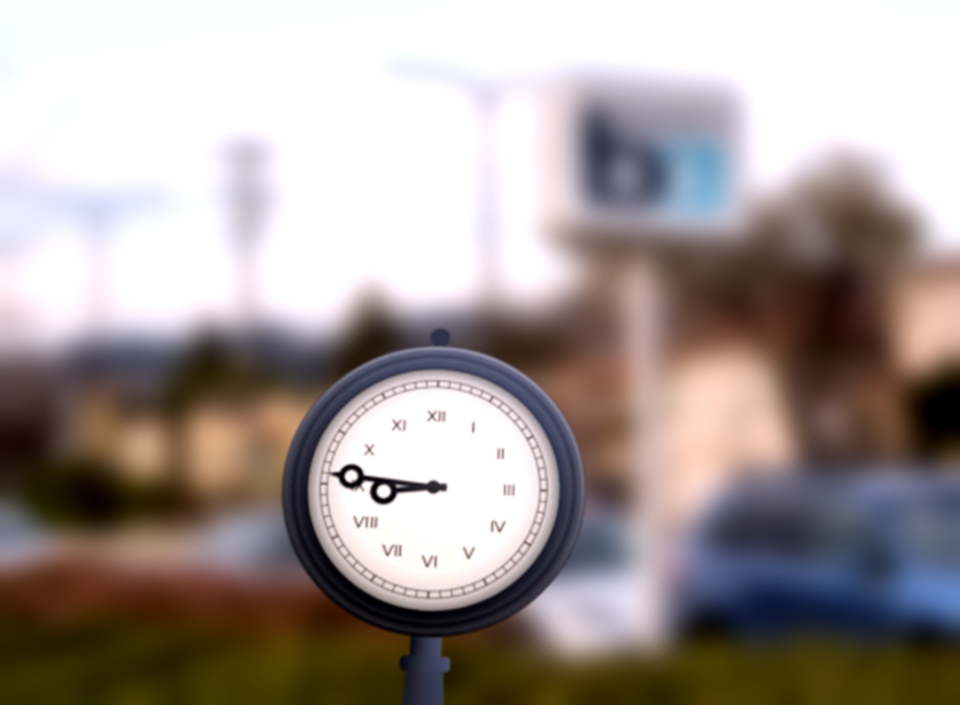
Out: 8h46
